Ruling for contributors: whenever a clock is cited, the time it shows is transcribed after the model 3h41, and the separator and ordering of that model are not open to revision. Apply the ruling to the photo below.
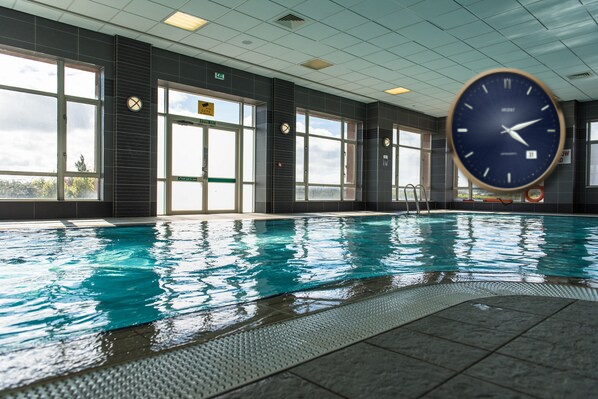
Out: 4h12
